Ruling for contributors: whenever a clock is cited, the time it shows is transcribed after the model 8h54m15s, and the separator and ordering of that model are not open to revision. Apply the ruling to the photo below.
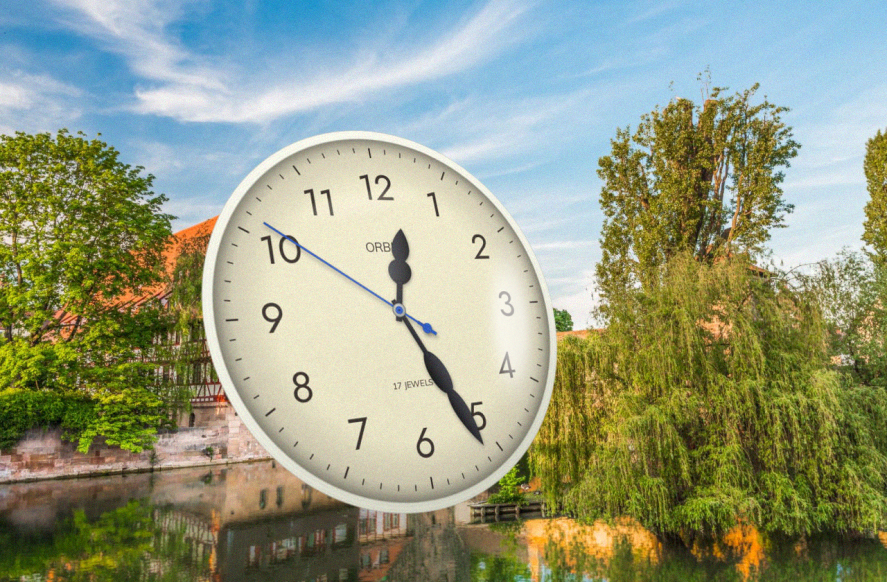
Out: 12h25m51s
